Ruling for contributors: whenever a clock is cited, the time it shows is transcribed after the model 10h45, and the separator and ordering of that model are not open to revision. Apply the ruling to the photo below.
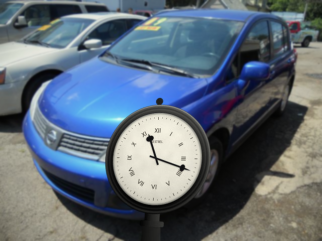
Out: 11h18
